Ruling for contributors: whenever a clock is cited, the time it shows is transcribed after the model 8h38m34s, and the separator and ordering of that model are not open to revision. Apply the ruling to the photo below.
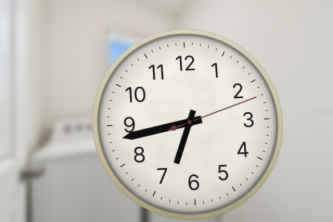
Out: 6h43m12s
